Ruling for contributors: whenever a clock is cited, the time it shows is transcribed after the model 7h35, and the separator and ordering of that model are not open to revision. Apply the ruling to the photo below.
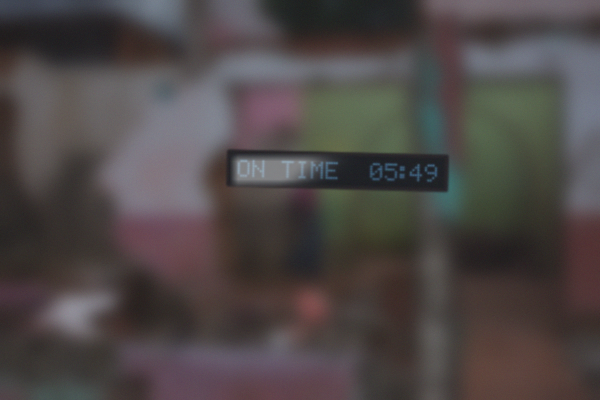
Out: 5h49
